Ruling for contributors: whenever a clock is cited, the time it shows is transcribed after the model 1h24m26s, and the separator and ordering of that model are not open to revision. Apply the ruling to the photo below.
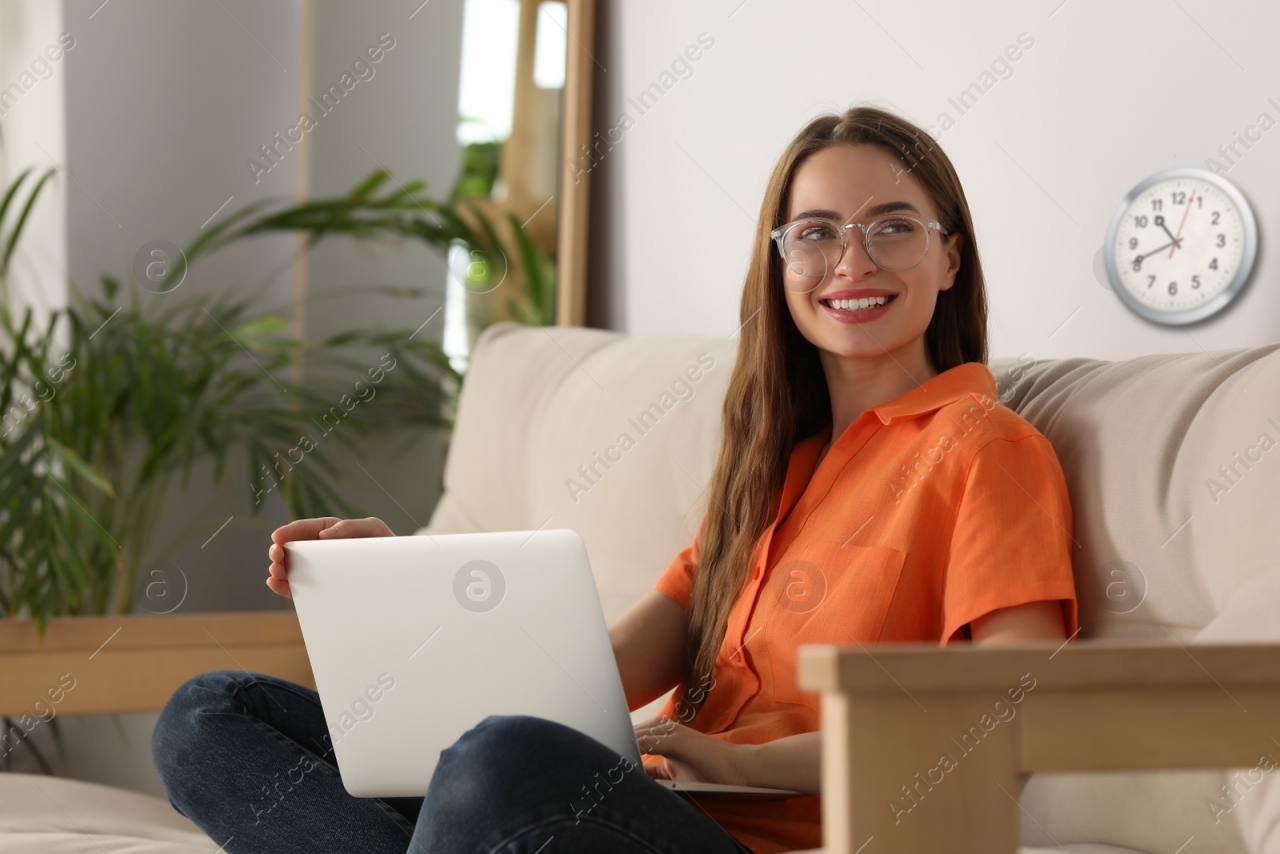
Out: 10h41m03s
